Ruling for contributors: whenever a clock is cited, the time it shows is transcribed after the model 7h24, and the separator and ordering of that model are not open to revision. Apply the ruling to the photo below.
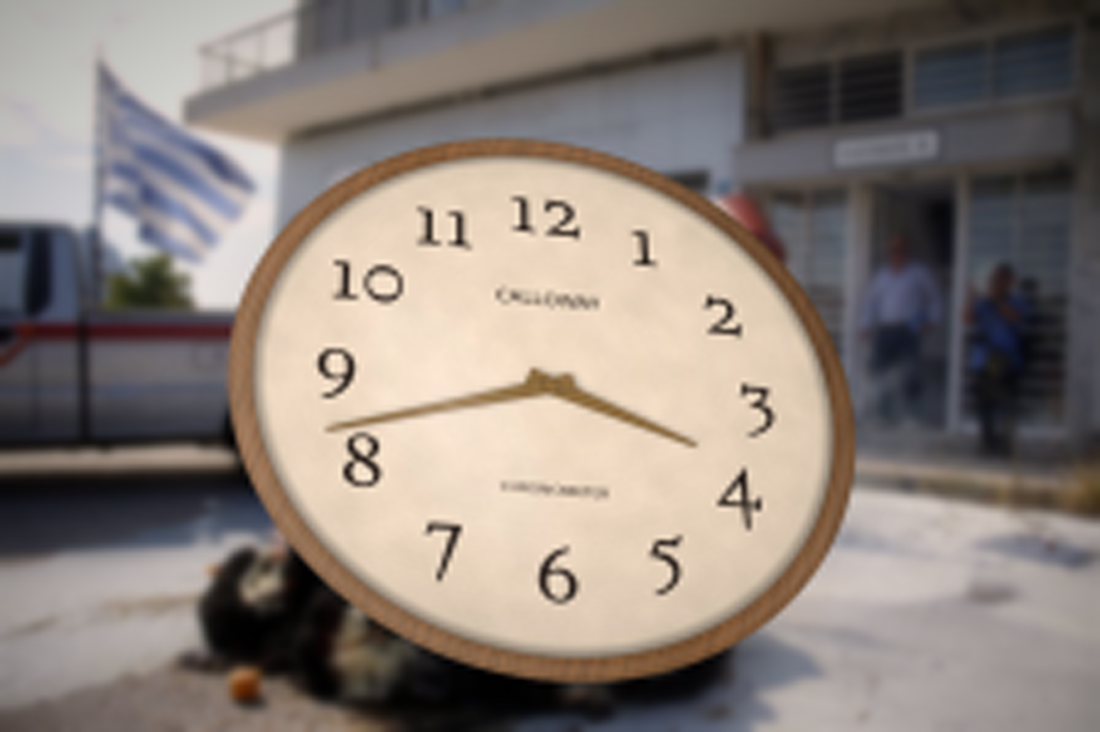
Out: 3h42
